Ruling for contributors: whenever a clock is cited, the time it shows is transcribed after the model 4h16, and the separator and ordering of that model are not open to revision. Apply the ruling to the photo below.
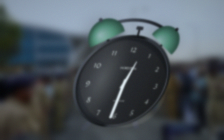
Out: 12h31
